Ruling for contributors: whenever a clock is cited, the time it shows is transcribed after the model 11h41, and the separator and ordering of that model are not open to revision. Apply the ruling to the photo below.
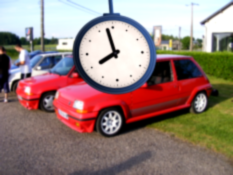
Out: 7h58
